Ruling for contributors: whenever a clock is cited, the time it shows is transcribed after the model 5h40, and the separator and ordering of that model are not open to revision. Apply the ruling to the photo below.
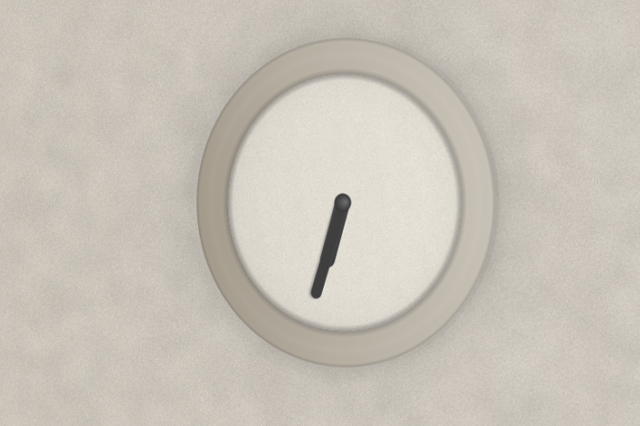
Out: 6h33
